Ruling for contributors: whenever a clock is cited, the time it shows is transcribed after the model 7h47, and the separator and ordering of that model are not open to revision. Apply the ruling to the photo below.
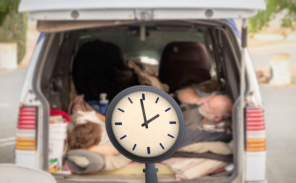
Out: 1h59
